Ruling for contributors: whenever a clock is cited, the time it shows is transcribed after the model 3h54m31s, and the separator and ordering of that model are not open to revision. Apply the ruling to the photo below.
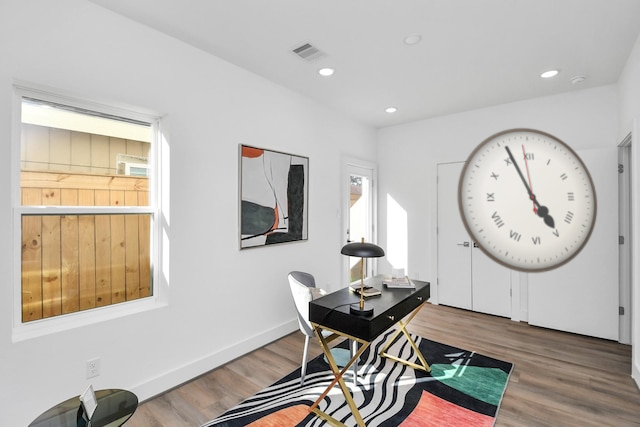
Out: 4h55m59s
